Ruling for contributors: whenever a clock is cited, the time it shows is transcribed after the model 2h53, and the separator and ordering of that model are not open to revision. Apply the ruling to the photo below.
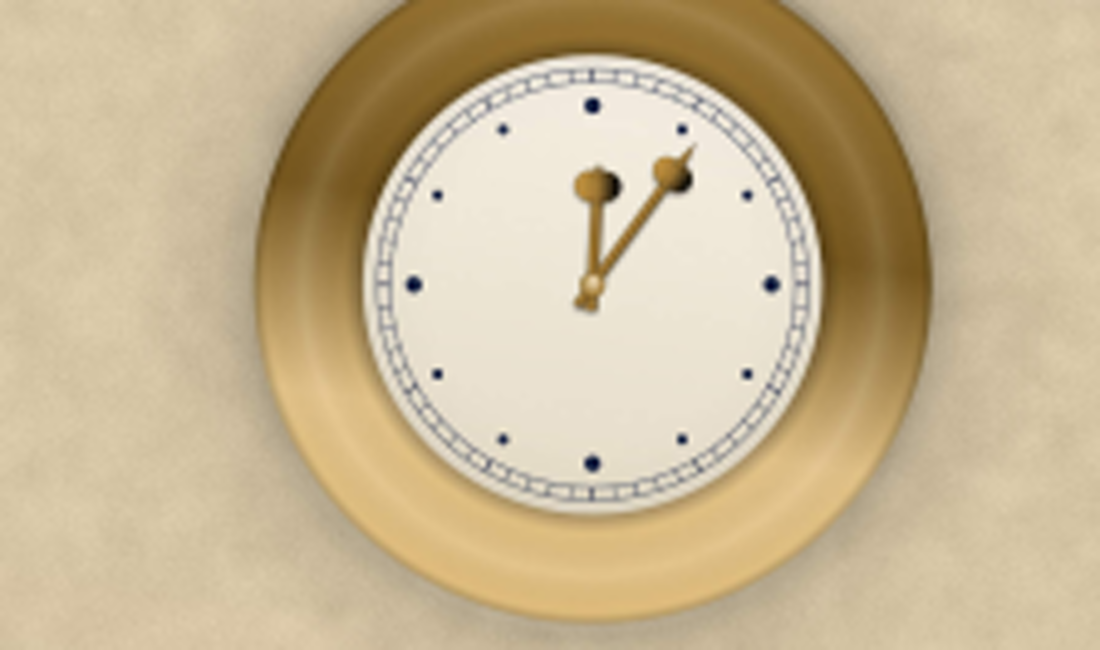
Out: 12h06
